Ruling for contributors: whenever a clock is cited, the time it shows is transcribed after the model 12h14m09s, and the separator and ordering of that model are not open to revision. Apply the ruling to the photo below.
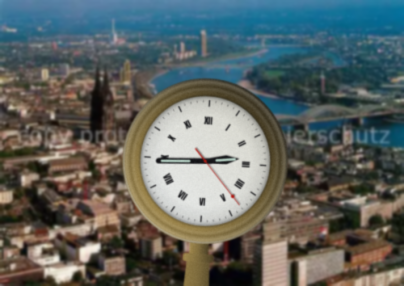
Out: 2h44m23s
